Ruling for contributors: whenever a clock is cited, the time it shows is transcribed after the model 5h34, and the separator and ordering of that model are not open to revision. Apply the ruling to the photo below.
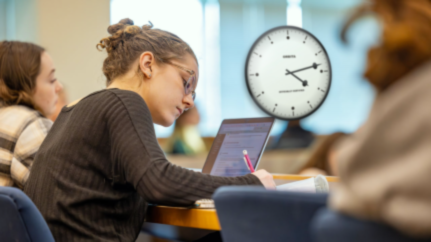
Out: 4h13
